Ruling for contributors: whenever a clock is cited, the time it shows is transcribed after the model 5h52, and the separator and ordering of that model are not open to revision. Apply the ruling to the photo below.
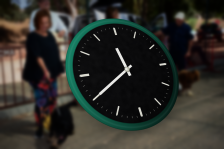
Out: 11h40
